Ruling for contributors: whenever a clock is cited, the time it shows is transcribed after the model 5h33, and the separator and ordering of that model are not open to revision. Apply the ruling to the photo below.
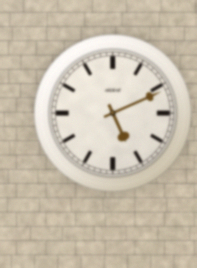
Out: 5h11
